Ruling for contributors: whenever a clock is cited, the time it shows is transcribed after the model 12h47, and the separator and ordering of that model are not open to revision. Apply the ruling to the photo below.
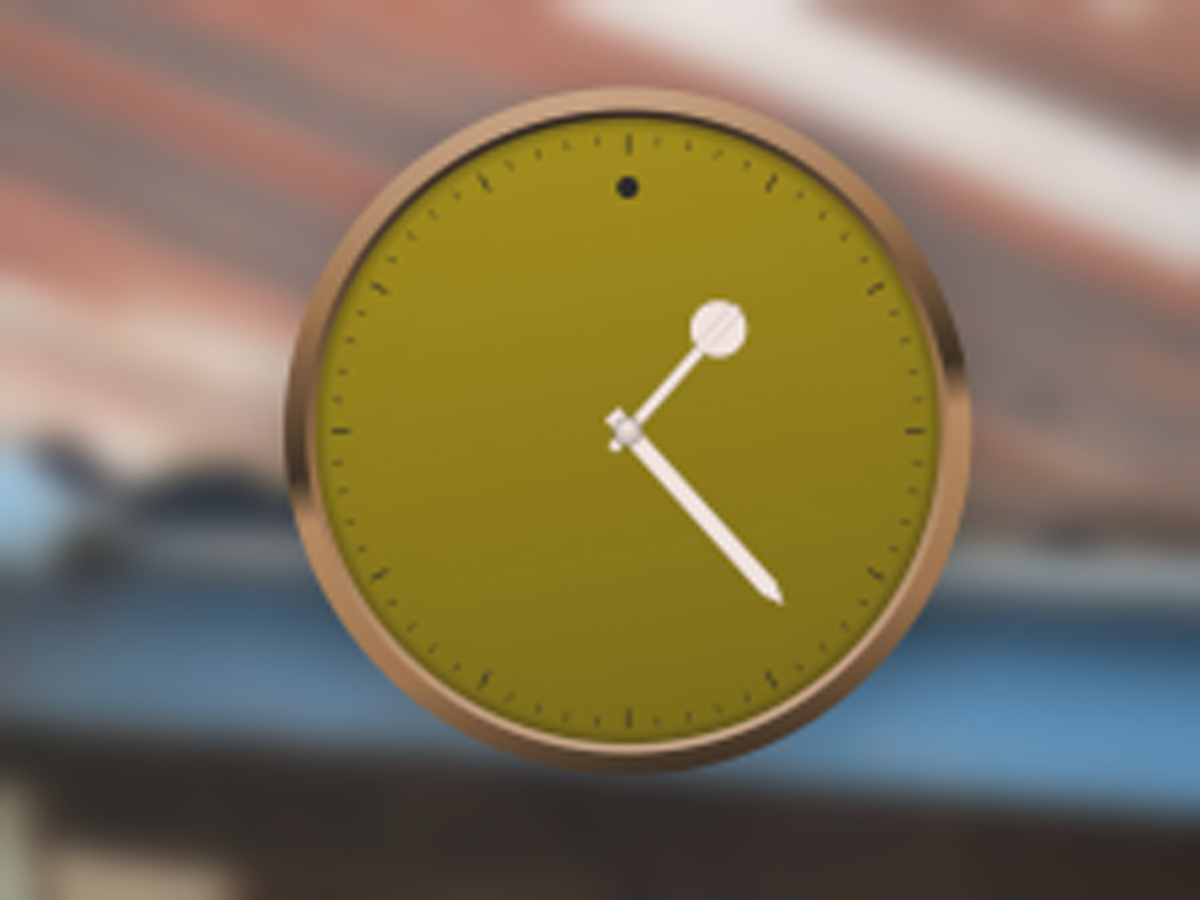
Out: 1h23
